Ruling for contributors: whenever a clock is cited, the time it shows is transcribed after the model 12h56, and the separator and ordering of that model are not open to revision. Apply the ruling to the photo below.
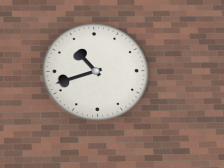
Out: 10h42
